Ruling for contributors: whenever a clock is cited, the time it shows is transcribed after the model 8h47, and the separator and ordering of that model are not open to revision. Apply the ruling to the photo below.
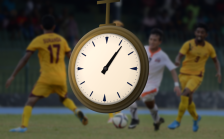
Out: 1h06
